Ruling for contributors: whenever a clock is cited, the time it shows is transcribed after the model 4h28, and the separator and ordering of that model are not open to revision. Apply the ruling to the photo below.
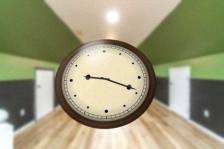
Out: 9h19
